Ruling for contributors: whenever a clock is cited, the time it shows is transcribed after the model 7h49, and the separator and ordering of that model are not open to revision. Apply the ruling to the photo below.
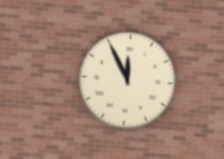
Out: 11h55
